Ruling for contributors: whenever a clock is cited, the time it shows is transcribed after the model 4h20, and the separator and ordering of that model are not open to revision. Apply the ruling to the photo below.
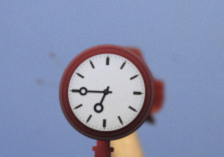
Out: 6h45
